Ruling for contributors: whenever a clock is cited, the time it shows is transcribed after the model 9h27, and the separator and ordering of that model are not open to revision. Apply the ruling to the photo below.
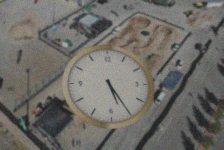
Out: 5h25
